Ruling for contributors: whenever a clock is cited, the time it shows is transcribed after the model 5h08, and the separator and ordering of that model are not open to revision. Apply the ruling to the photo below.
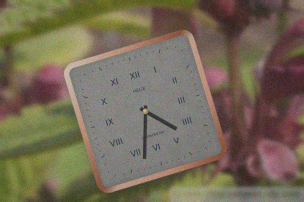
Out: 4h33
